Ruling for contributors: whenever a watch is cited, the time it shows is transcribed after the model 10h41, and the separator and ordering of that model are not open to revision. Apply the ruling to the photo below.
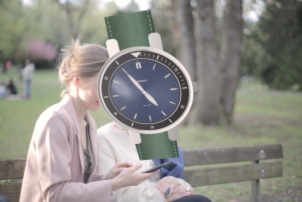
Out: 4h55
